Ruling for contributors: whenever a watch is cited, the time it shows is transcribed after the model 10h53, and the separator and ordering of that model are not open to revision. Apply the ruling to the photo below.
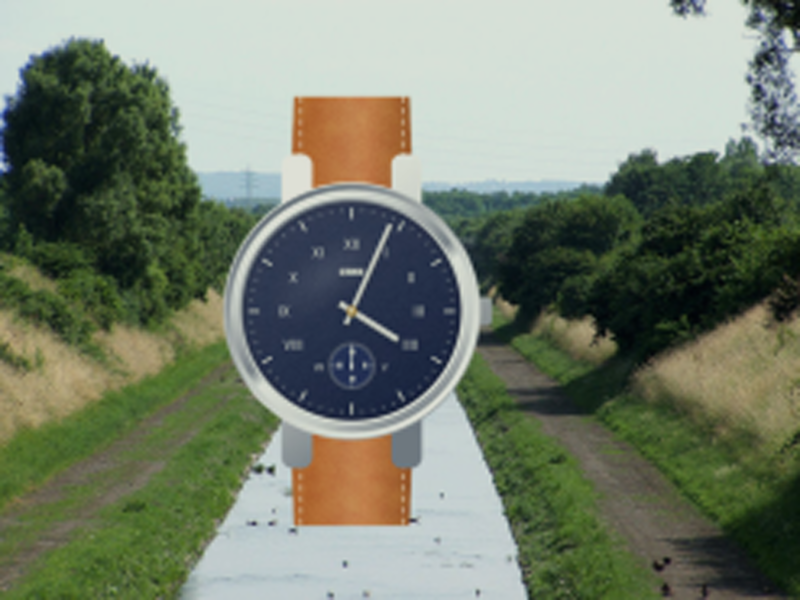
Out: 4h04
